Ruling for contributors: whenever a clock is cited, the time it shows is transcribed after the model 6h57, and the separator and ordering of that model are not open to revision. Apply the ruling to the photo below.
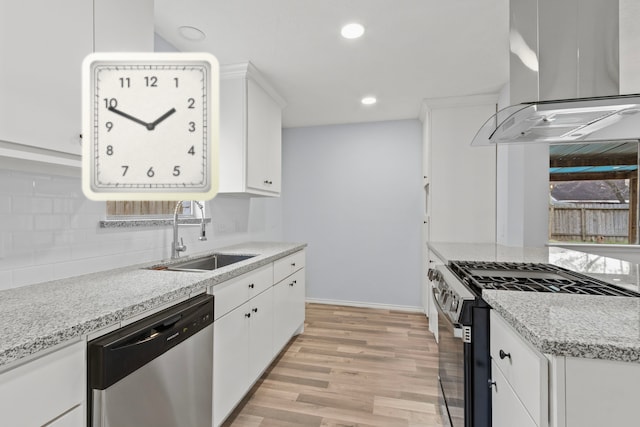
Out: 1h49
